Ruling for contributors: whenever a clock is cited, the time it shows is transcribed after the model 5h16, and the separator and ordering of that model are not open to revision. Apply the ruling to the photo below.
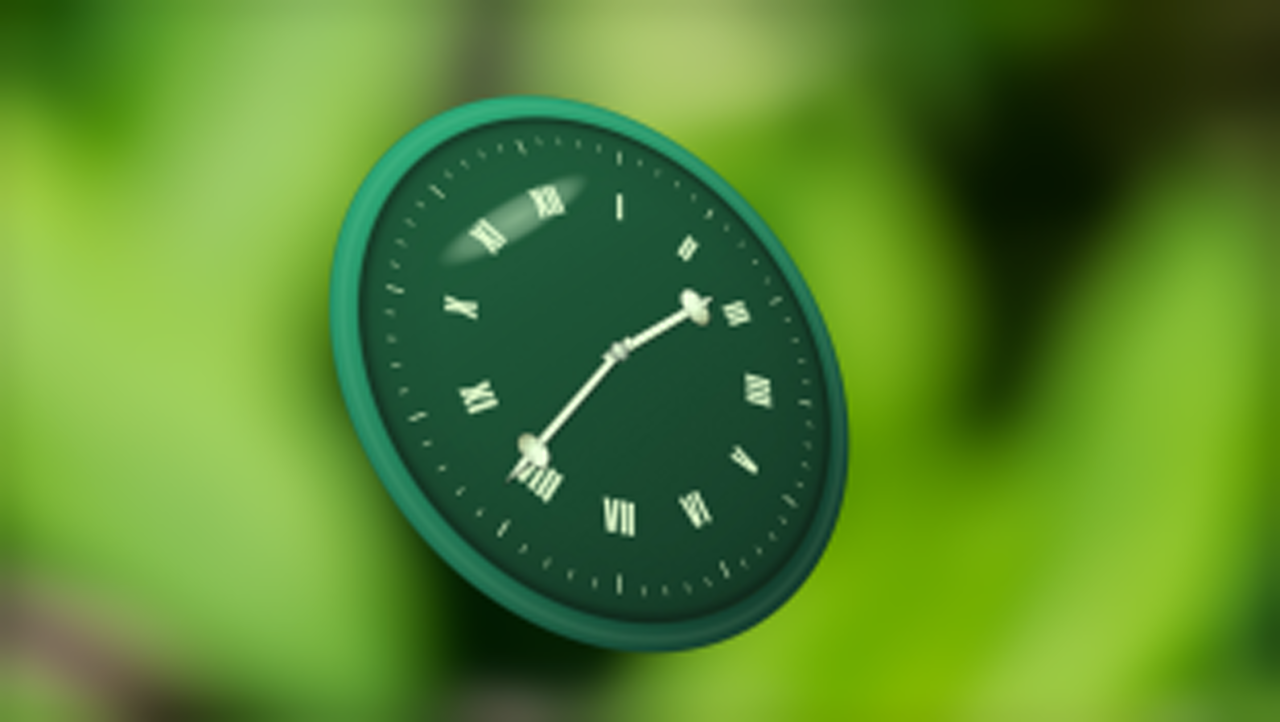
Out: 2h41
